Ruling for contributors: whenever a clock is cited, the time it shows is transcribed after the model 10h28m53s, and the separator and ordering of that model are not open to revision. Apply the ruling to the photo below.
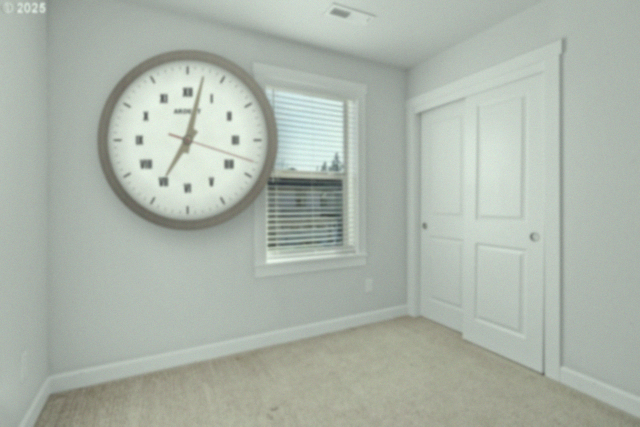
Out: 7h02m18s
